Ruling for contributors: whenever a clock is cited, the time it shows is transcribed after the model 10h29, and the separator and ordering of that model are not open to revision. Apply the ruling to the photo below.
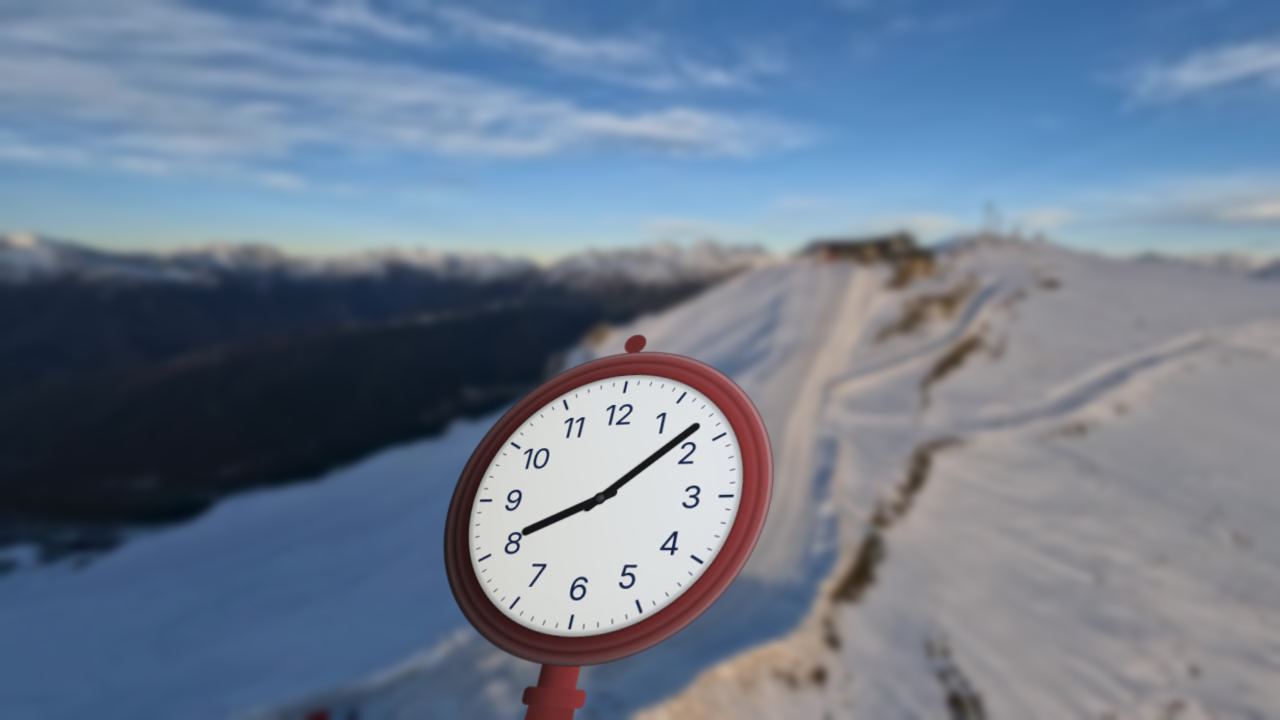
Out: 8h08
